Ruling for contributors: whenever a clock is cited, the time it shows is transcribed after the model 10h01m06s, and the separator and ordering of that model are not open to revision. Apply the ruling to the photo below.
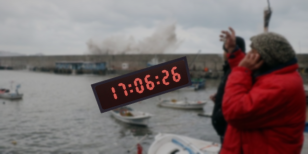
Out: 17h06m26s
